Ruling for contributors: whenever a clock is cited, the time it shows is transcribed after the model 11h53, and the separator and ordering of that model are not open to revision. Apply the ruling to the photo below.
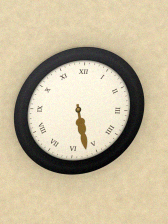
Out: 5h27
